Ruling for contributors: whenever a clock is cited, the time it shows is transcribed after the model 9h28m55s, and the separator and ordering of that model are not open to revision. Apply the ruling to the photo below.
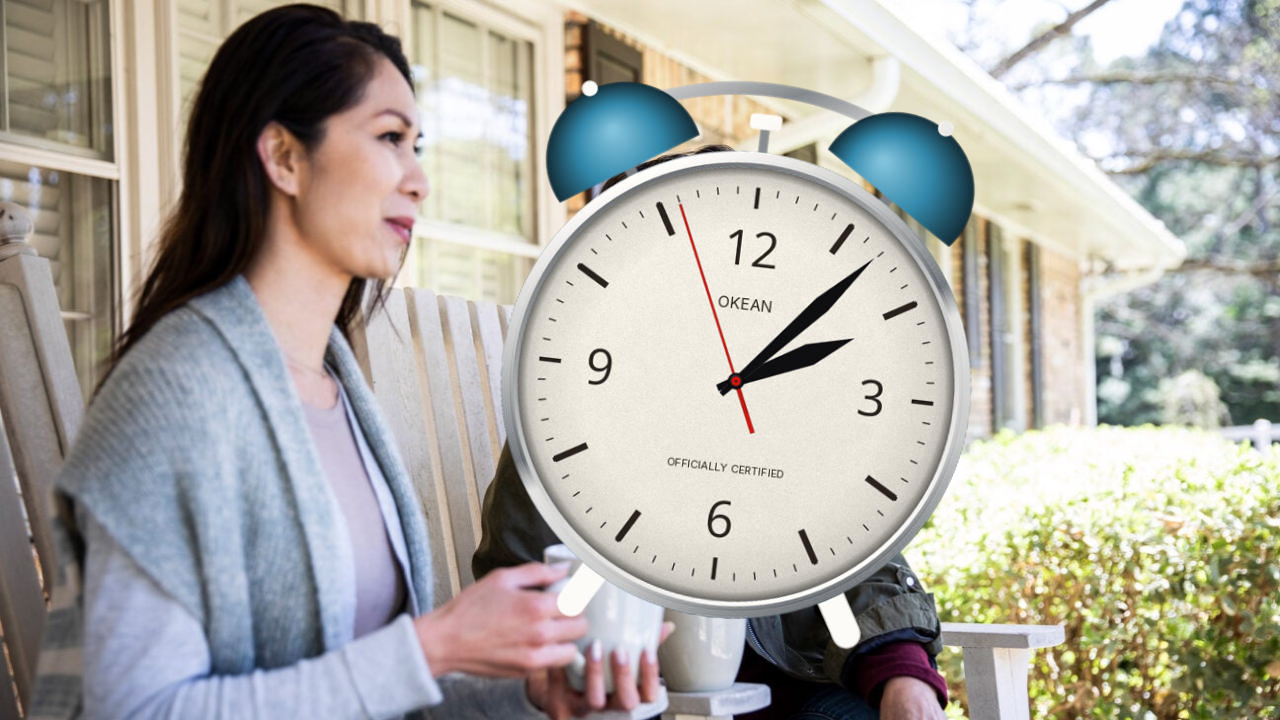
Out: 2h06m56s
